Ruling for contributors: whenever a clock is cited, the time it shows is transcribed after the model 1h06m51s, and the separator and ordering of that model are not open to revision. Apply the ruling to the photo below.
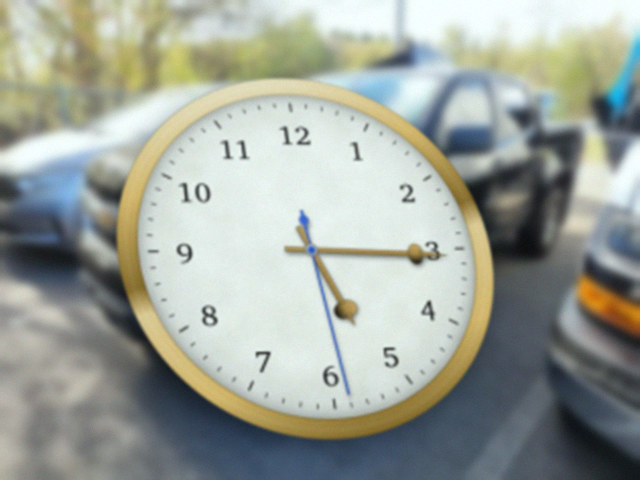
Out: 5h15m29s
